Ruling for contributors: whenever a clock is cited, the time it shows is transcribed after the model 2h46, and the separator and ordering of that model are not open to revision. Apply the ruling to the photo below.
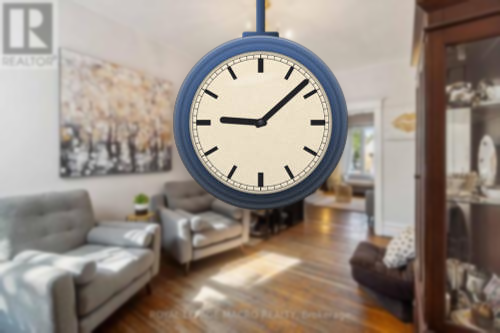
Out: 9h08
